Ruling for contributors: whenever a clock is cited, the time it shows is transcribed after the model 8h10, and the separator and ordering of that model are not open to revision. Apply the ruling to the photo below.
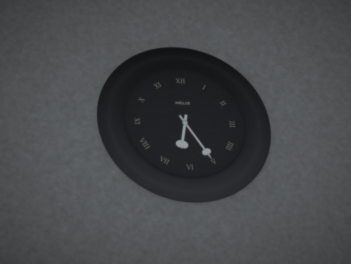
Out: 6h25
